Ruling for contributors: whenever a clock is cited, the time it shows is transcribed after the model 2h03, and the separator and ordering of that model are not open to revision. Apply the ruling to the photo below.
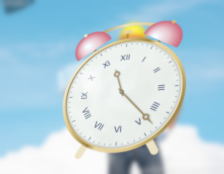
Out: 11h23
